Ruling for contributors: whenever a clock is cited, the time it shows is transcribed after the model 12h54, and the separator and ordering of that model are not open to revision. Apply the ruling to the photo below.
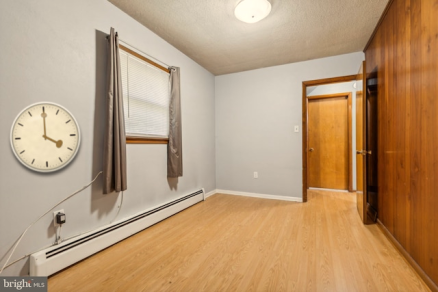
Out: 4h00
